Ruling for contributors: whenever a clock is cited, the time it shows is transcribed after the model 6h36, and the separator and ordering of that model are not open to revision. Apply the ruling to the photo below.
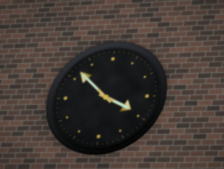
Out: 3h52
